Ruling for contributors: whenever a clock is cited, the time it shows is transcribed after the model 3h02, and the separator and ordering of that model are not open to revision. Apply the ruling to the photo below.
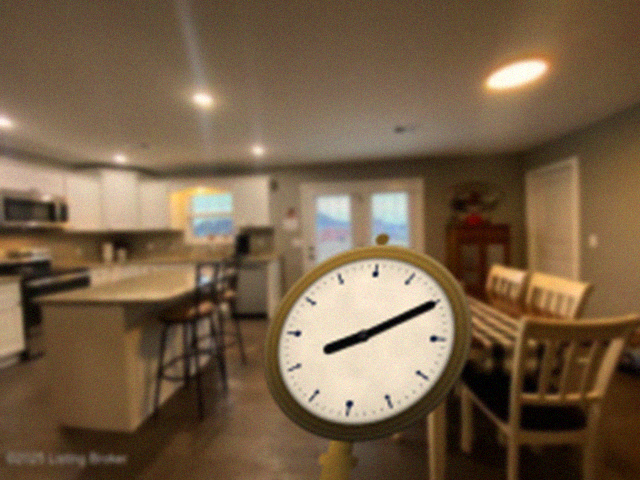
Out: 8h10
